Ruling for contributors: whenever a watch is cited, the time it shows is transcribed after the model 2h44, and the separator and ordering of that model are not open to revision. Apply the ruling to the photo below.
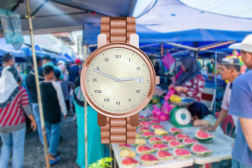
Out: 2h49
